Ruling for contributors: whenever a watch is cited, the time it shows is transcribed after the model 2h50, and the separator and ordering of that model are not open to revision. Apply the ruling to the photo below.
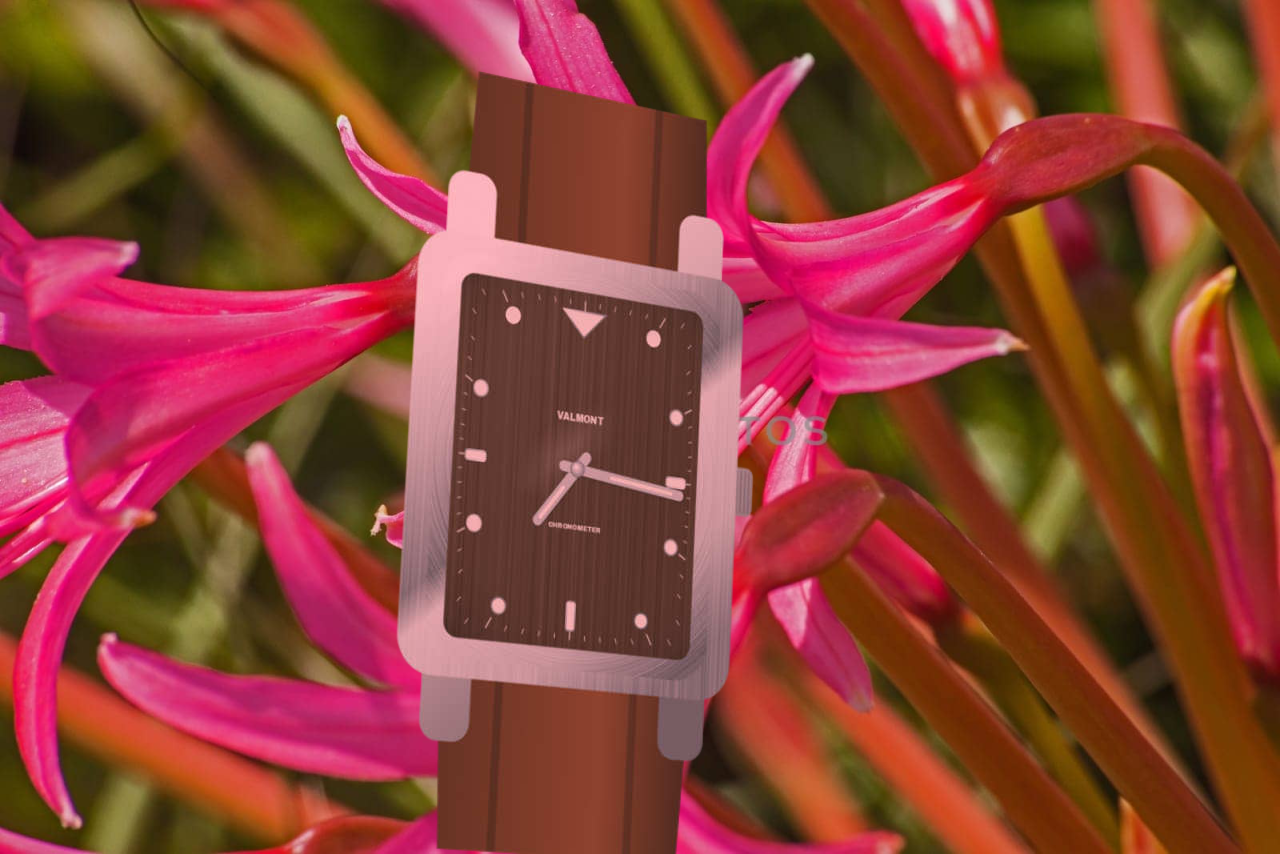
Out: 7h16
